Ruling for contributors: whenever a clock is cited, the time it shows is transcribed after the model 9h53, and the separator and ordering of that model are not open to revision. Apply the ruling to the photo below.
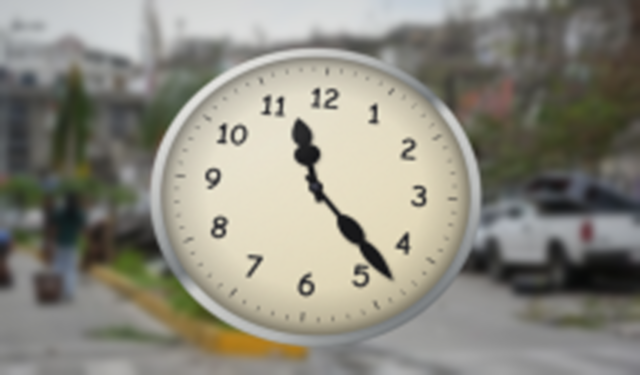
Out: 11h23
